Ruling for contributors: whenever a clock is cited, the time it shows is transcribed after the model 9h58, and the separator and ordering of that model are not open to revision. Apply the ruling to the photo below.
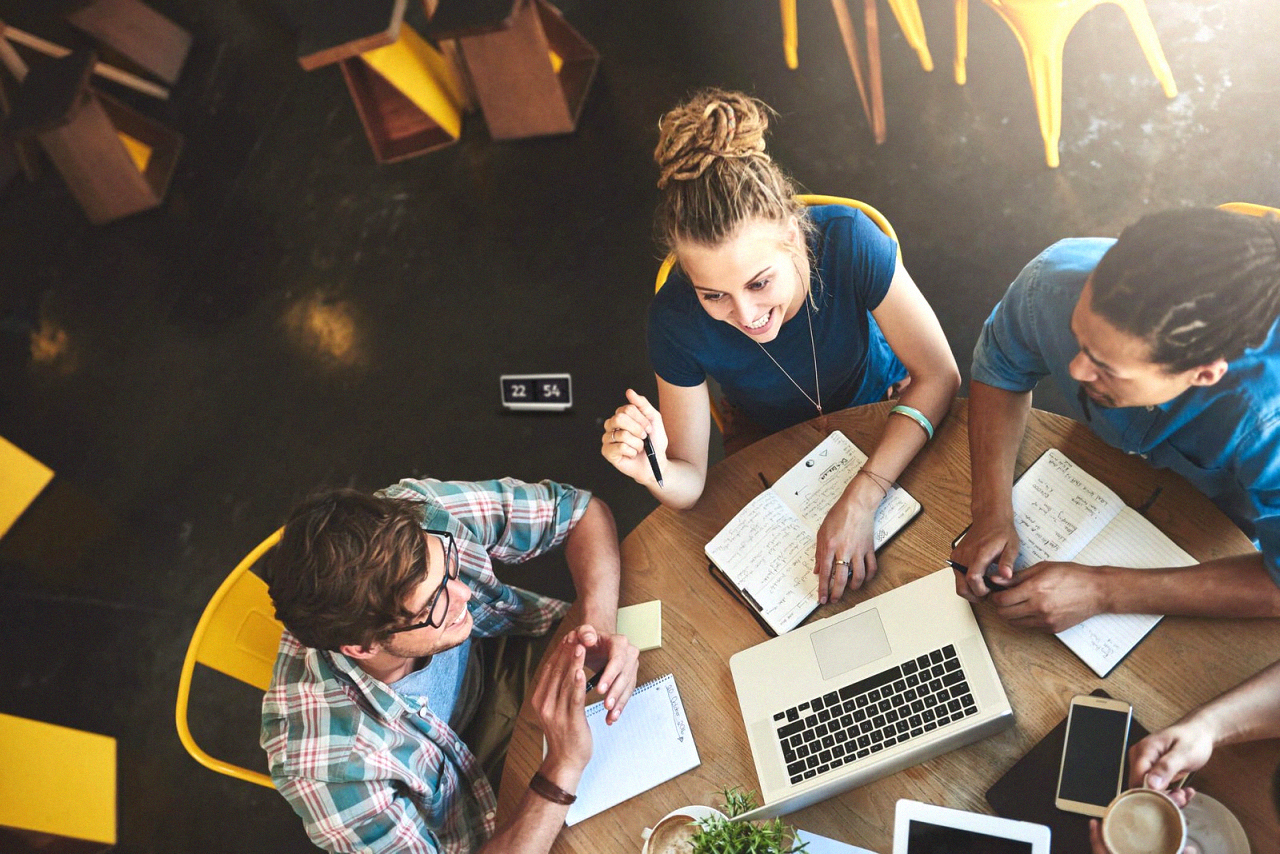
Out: 22h54
